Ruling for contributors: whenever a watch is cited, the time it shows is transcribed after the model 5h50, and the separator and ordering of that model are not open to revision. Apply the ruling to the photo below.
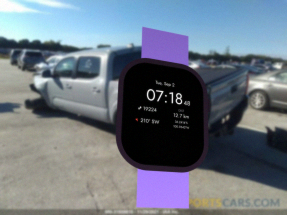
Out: 7h18
